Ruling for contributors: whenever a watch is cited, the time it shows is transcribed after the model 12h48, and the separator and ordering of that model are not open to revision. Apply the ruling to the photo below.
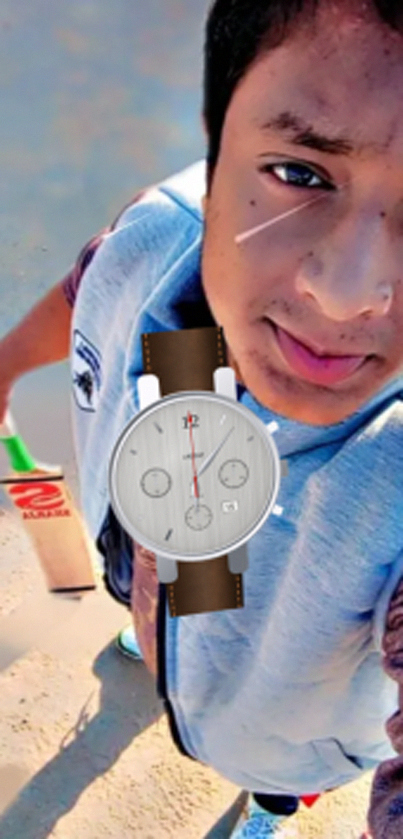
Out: 6h07
